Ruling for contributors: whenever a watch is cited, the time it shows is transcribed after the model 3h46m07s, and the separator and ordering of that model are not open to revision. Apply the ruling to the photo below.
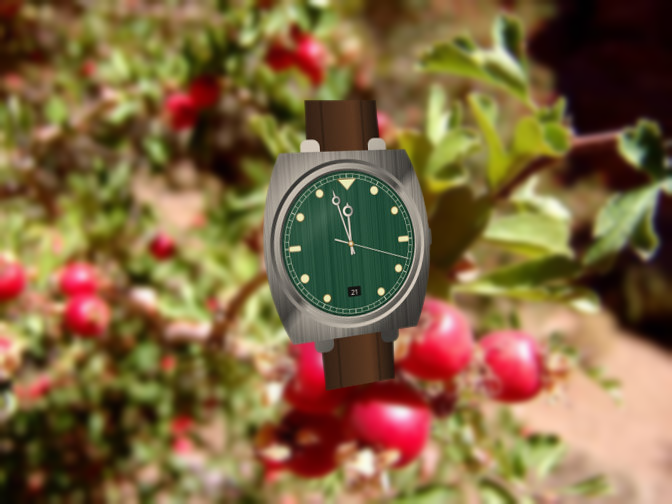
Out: 11h57m18s
